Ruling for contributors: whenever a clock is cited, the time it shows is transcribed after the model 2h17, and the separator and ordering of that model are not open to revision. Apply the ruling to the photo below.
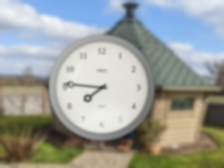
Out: 7h46
